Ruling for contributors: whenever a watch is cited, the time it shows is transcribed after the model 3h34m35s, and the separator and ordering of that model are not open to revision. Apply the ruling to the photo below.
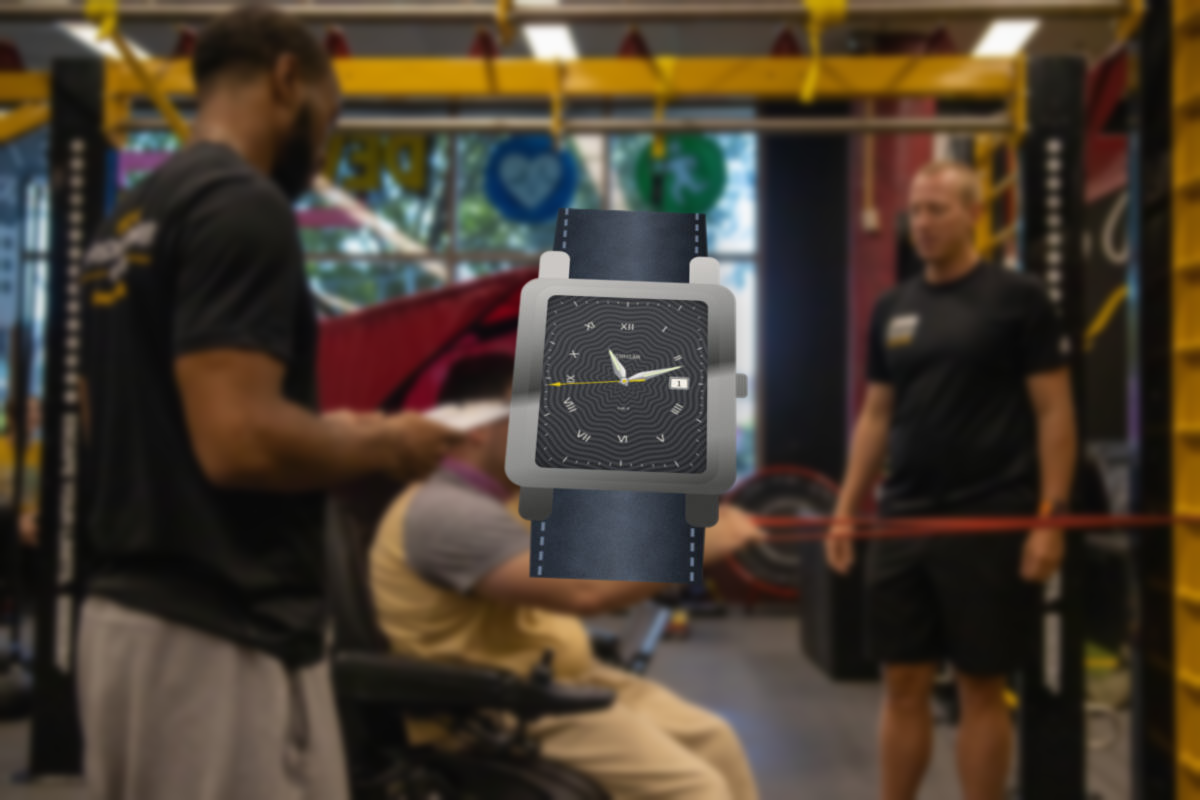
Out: 11h11m44s
